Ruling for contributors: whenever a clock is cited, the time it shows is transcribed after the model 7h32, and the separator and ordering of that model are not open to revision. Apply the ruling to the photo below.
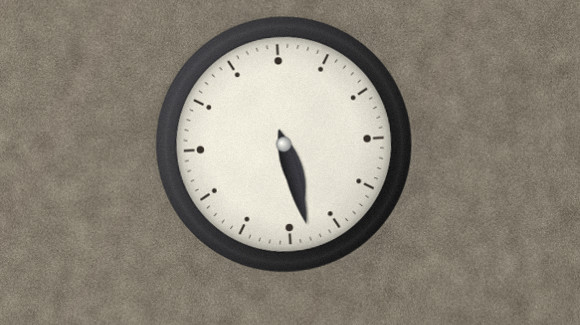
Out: 5h28
